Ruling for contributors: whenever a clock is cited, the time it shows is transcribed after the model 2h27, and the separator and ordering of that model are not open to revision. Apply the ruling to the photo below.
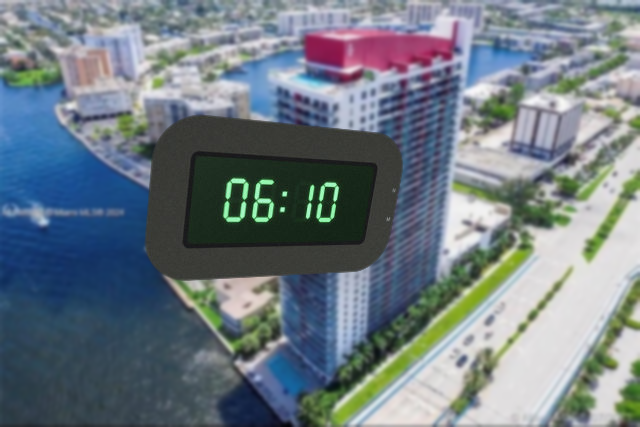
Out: 6h10
